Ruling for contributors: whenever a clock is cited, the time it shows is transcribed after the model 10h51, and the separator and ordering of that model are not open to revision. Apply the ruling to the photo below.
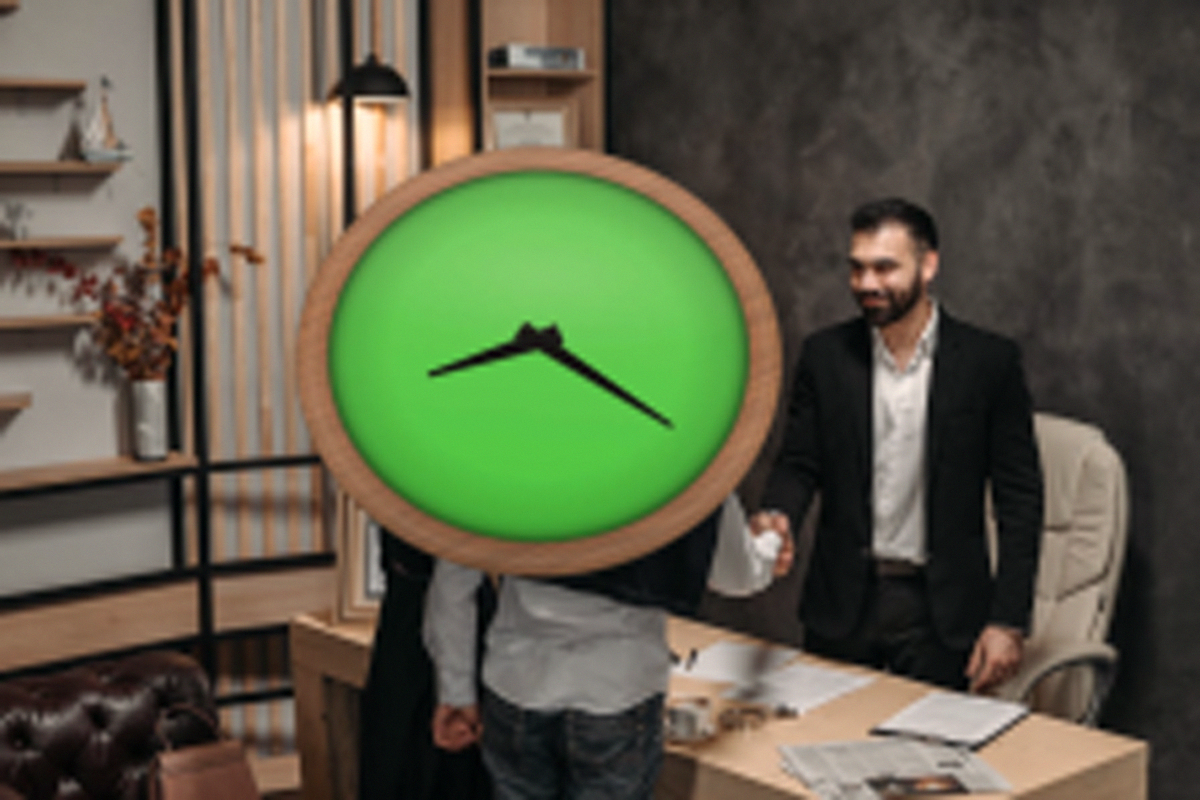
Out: 8h21
